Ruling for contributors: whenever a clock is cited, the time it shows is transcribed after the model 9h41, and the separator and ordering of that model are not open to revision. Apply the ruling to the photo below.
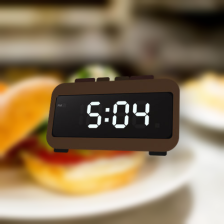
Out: 5h04
